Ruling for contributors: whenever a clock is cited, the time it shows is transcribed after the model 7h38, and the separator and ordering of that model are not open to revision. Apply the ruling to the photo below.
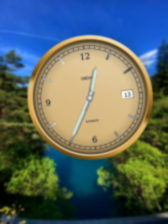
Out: 12h35
